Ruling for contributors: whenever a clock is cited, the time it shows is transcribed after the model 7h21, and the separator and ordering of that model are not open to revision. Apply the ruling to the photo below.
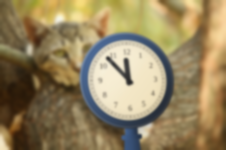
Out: 11h53
